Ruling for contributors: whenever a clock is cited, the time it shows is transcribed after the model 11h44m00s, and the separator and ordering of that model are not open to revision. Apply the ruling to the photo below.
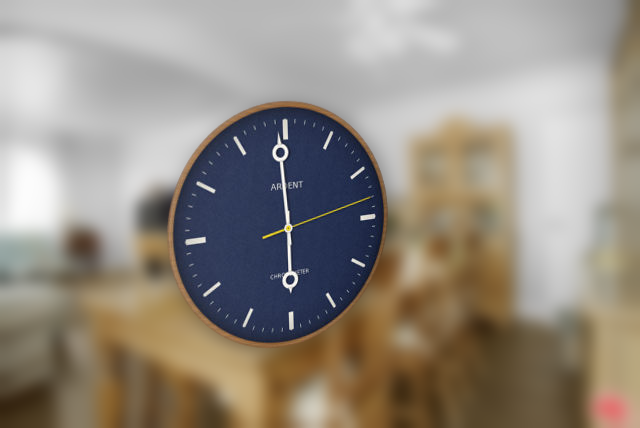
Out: 5h59m13s
